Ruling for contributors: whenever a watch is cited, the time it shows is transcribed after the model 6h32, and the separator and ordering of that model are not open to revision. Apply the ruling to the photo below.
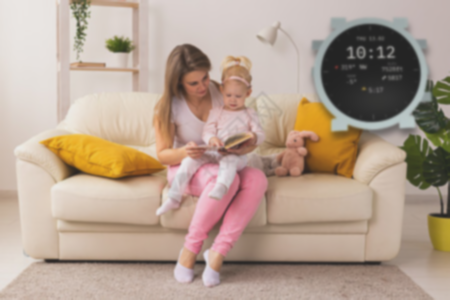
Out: 10h12
